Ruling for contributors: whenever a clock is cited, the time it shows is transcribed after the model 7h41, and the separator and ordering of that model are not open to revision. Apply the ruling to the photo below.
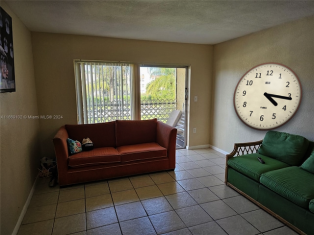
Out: 4h16
